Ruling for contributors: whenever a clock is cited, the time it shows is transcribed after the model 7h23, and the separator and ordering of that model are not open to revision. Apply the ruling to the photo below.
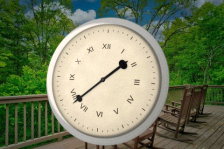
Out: 1h38
